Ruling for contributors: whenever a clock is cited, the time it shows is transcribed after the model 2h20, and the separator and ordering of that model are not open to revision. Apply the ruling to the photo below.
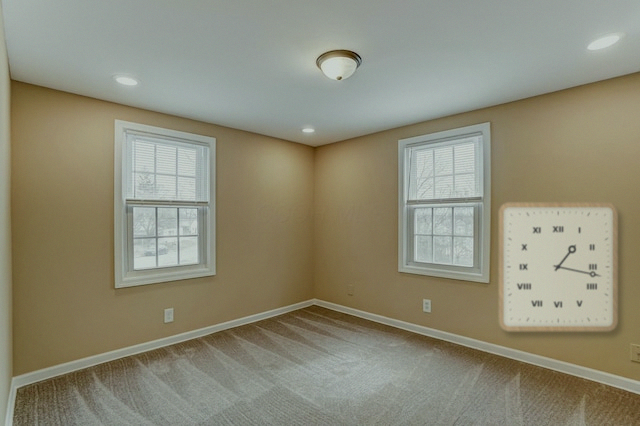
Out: 1h17
